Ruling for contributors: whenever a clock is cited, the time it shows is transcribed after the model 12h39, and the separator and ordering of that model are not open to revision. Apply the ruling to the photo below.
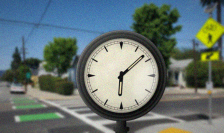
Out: 6h08
